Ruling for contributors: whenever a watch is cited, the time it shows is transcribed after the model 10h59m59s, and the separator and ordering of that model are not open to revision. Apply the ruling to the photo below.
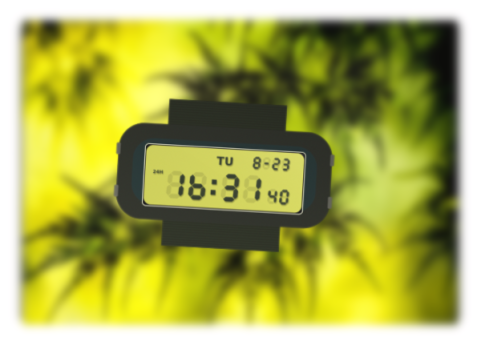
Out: 16h31m40s
